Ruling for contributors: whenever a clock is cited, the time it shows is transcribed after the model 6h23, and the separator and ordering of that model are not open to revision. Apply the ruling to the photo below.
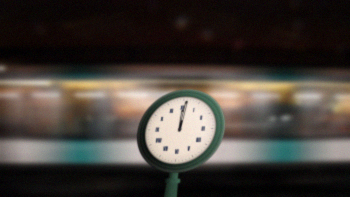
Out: 12h01
